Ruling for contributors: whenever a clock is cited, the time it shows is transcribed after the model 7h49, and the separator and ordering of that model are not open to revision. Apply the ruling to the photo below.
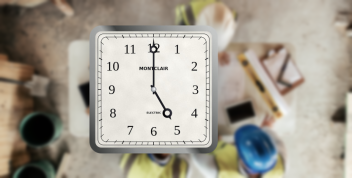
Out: 5h00
